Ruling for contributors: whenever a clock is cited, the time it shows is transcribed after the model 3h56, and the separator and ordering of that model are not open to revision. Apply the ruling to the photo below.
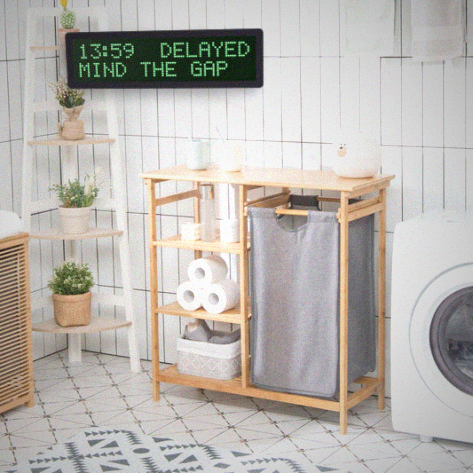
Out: 13h59
